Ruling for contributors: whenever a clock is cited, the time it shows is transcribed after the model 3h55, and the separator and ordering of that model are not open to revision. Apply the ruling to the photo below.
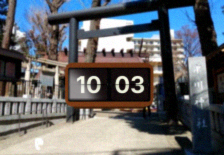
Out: 10h03
